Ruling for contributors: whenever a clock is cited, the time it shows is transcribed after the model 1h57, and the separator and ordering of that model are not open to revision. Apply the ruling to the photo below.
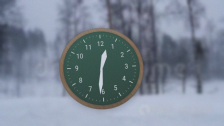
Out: 12h31
